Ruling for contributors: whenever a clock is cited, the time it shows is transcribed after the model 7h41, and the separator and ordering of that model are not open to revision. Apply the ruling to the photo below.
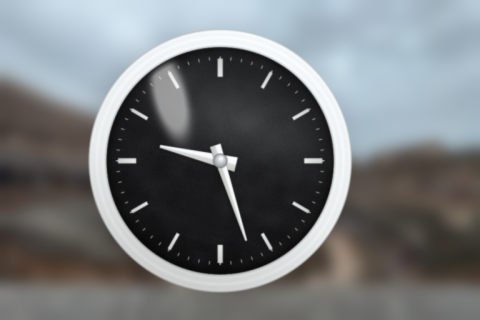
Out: 9h27
